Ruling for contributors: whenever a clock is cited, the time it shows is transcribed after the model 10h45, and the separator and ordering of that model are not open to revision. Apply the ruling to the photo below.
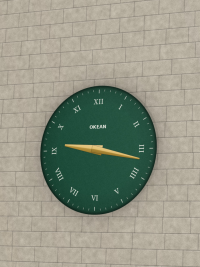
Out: 9h17
